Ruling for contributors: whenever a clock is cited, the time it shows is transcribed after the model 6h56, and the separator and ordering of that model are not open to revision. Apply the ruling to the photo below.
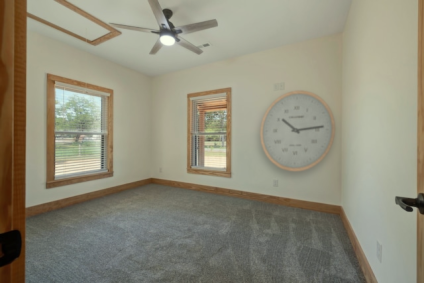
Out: 10h14
